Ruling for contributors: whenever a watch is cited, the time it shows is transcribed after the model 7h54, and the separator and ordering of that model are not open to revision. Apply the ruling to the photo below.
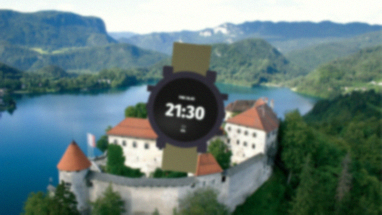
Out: 21h30
